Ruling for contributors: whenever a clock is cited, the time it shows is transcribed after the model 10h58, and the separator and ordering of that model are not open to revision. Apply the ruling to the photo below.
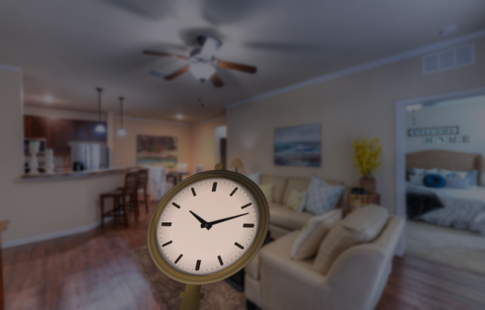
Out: 10h12
